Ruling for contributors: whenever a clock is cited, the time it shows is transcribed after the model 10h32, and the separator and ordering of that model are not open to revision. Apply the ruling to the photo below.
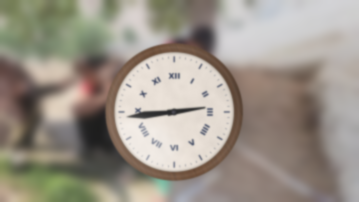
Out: 2h44
